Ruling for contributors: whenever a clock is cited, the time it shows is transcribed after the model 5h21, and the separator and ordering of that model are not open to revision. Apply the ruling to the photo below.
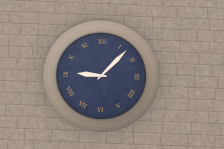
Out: 9h07
